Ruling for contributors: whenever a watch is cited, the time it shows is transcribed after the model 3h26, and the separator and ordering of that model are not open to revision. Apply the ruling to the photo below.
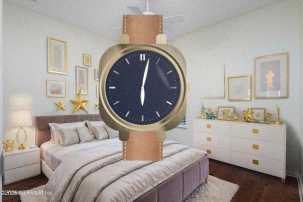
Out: 6h02
